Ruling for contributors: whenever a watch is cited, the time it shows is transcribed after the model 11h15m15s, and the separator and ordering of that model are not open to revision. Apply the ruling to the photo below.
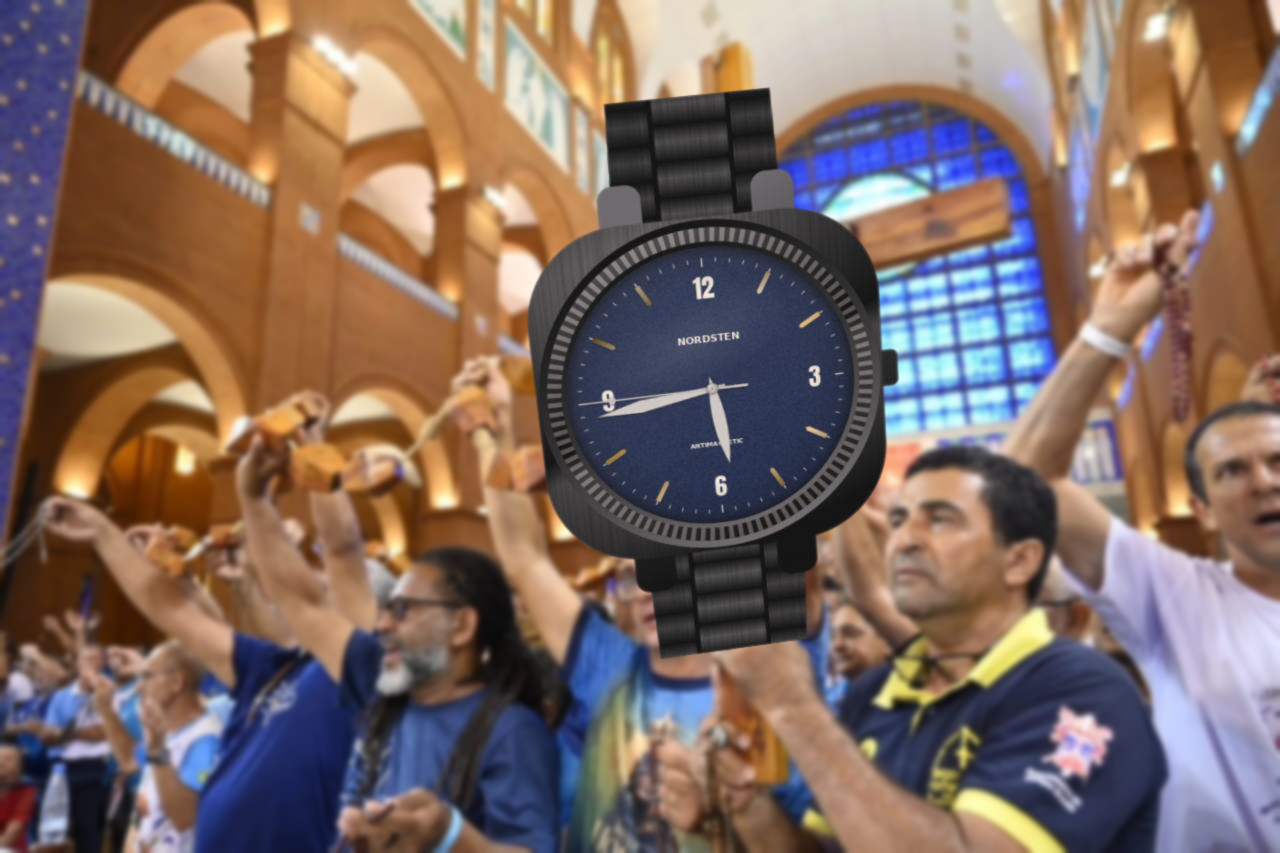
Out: 5h43m45s
